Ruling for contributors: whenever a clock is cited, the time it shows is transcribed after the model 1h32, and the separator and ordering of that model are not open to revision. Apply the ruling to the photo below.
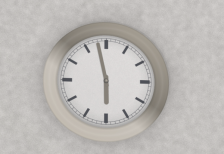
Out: 5h58
